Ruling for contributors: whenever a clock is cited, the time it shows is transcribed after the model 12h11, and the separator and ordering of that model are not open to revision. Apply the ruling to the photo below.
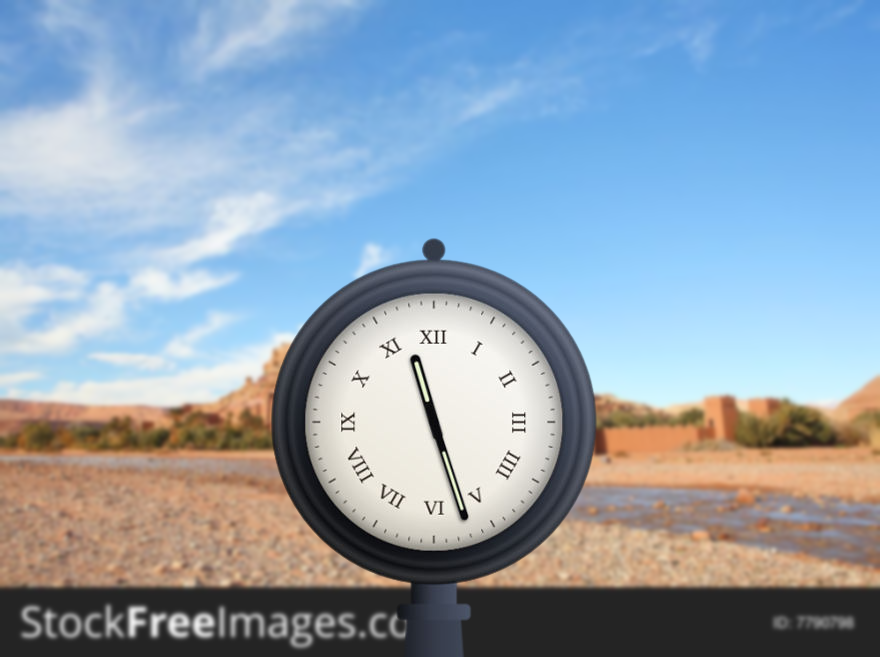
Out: 11h27
